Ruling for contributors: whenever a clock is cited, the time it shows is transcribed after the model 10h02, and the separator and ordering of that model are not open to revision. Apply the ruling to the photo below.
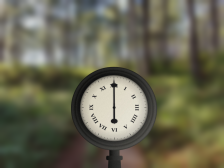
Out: 6h00
